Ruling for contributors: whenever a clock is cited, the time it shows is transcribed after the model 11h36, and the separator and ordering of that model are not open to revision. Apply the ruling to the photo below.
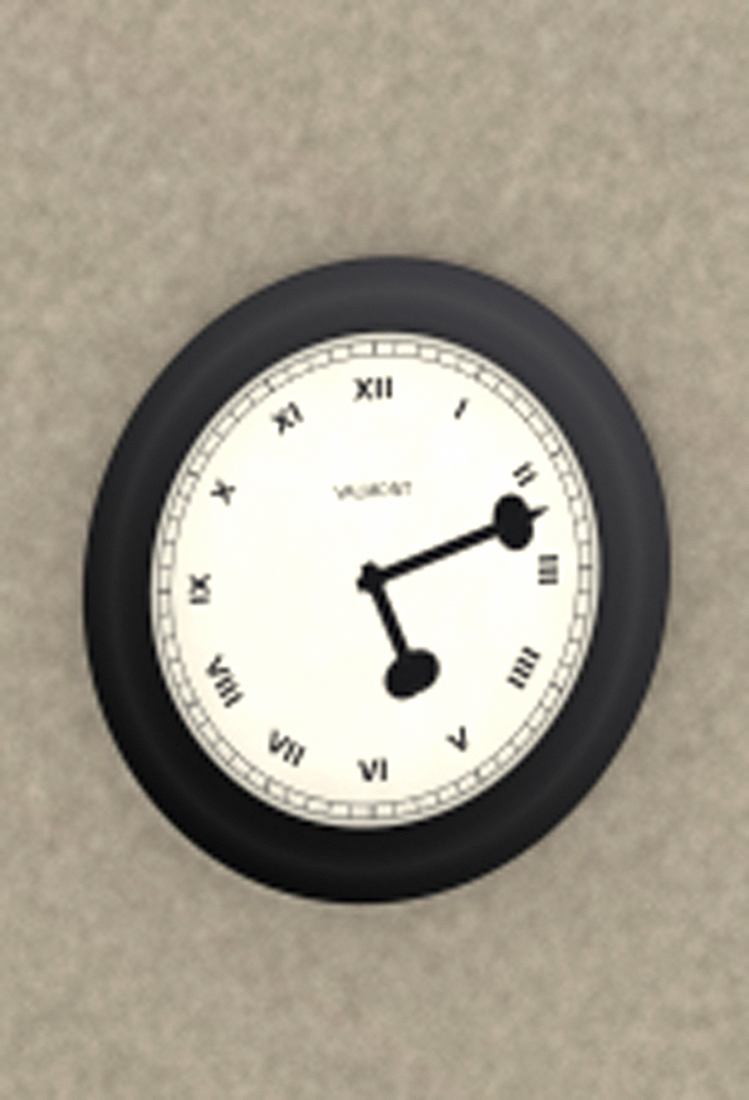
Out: 5h12
